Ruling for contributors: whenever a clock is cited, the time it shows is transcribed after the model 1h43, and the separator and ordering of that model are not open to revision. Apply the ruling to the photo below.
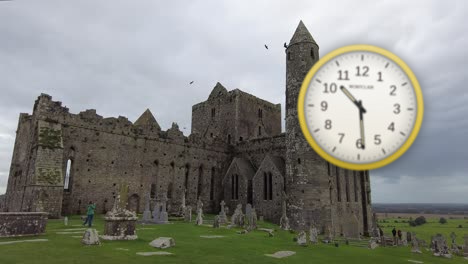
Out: 10h29
